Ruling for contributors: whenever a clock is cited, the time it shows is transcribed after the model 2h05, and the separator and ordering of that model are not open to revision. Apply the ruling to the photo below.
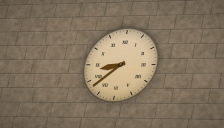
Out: 8h38
